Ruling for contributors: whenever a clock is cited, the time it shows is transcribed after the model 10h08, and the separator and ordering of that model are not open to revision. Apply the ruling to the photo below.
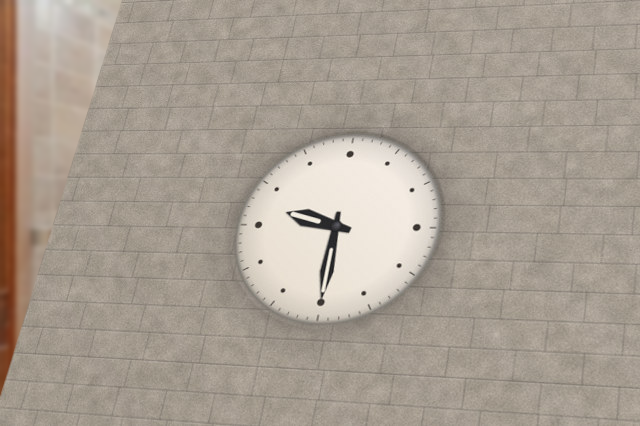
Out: 9h30
